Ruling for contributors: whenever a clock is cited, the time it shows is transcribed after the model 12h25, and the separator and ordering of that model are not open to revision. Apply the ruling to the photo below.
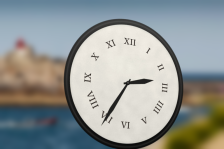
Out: 2h35
